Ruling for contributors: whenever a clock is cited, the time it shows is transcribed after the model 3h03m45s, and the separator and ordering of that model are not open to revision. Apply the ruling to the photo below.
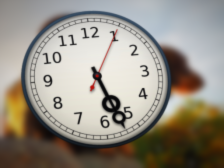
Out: 5h27m05s
